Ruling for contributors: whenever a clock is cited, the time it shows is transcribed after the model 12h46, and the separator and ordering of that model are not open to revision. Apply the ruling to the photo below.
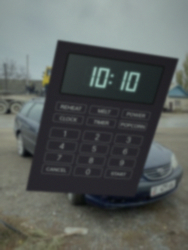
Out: 10h10
